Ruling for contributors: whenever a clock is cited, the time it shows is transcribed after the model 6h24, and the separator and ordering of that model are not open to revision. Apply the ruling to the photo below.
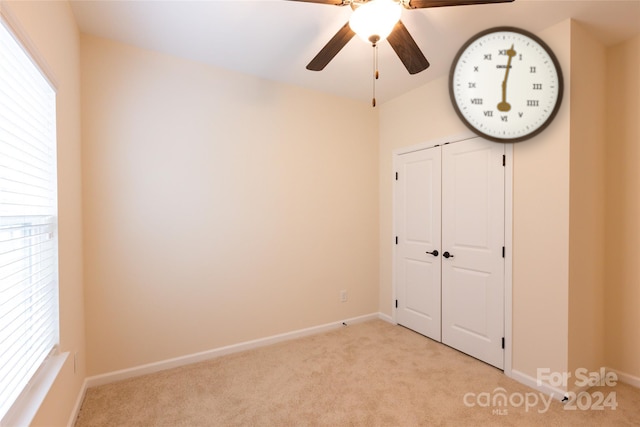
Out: 6h02
